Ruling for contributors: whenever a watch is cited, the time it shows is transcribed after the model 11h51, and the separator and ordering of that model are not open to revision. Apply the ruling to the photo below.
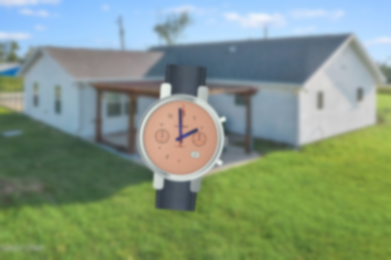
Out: 1h59
